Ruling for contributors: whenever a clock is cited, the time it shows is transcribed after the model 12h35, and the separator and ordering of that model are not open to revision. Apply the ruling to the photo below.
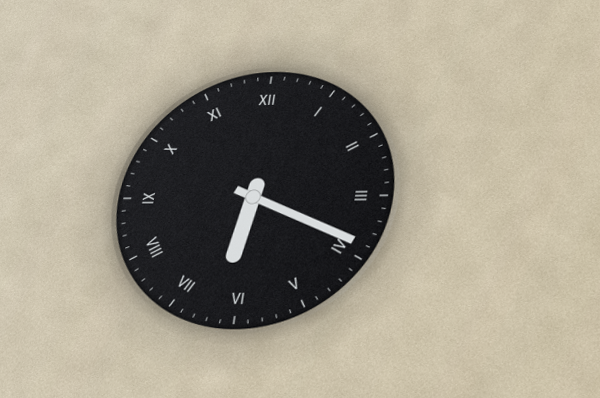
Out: 6h19
